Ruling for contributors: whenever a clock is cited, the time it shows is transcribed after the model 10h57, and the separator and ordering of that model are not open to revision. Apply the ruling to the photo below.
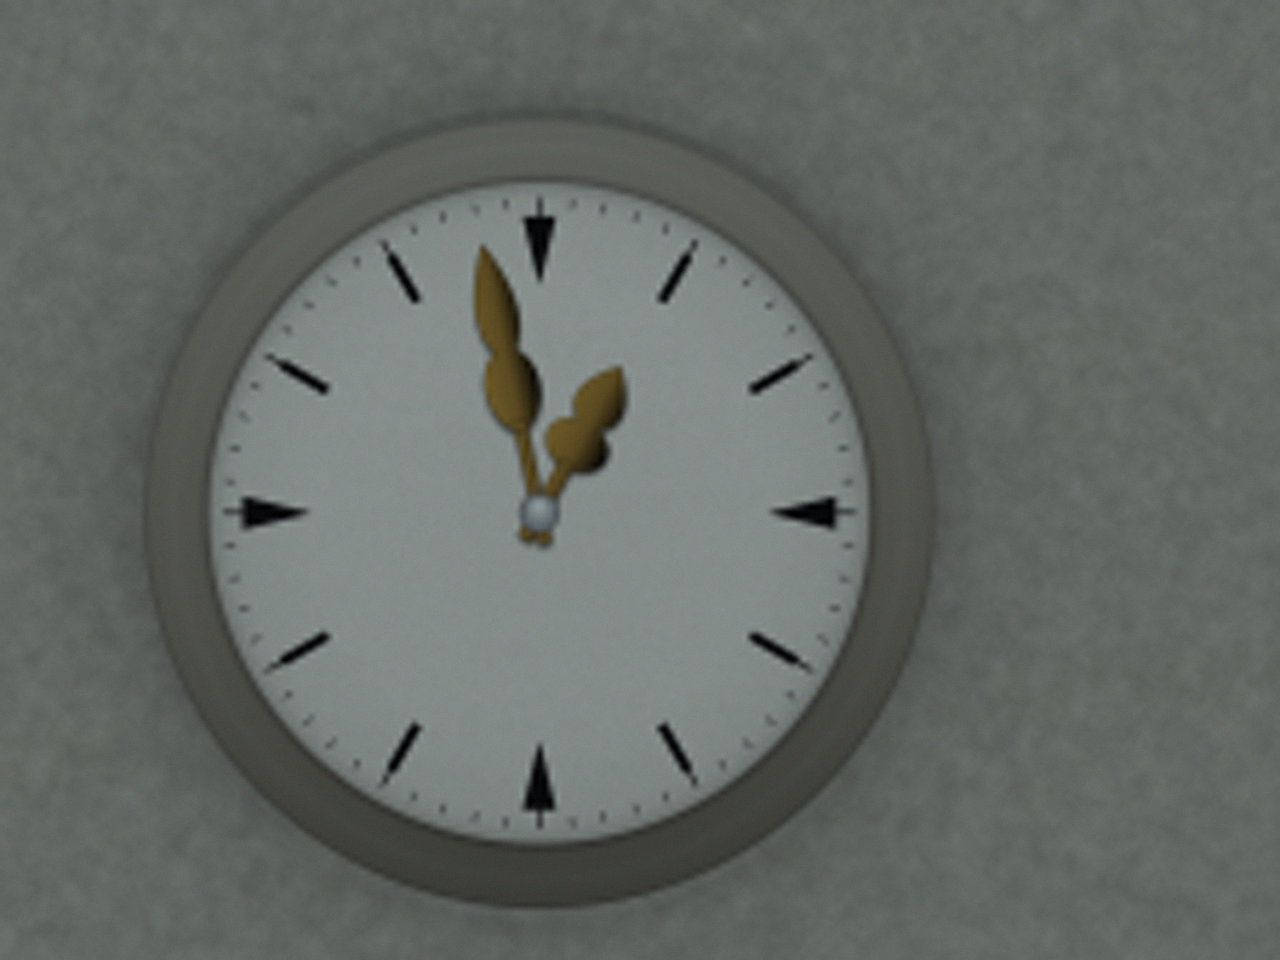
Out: 12h58
